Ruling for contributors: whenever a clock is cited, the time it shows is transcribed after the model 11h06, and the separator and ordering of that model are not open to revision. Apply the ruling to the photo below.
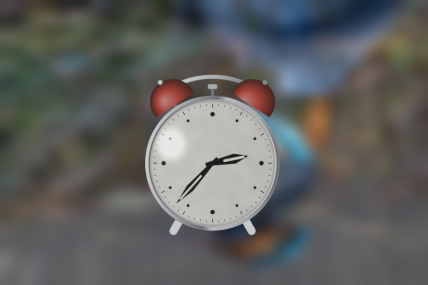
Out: 2h37
